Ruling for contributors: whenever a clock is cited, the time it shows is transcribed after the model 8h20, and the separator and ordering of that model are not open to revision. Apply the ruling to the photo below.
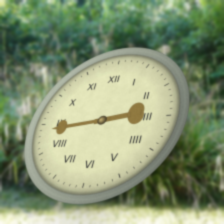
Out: 2h44
